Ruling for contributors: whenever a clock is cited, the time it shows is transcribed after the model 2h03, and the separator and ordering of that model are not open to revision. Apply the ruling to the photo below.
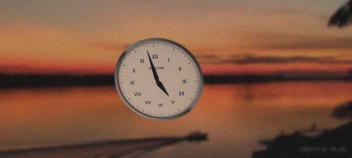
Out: 4h58
